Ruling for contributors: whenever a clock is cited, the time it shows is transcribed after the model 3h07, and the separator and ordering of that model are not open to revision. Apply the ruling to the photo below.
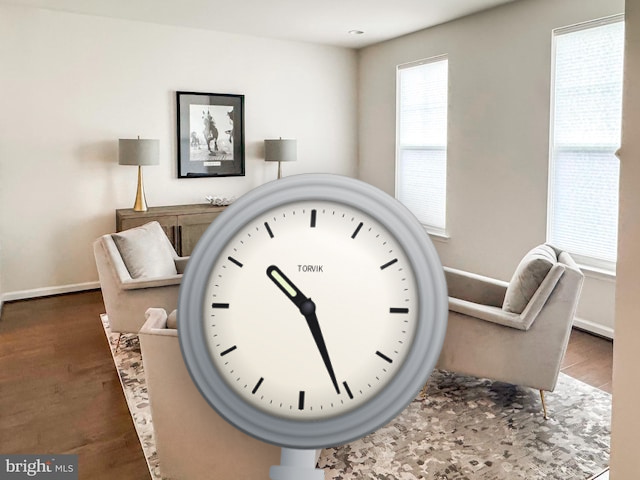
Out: 10h26
